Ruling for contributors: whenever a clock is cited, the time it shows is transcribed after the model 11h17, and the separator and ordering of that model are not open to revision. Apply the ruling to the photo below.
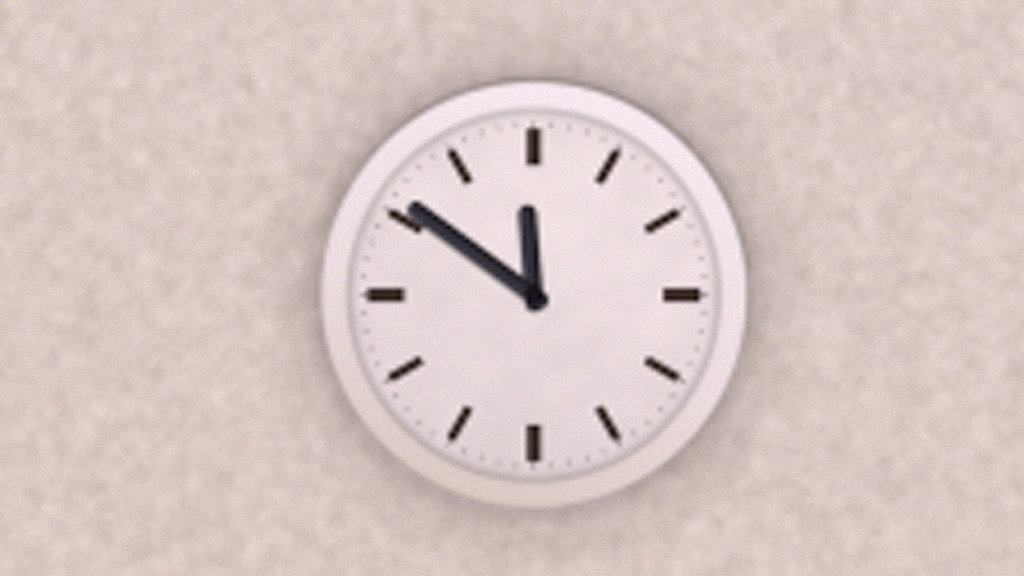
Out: 11h51
